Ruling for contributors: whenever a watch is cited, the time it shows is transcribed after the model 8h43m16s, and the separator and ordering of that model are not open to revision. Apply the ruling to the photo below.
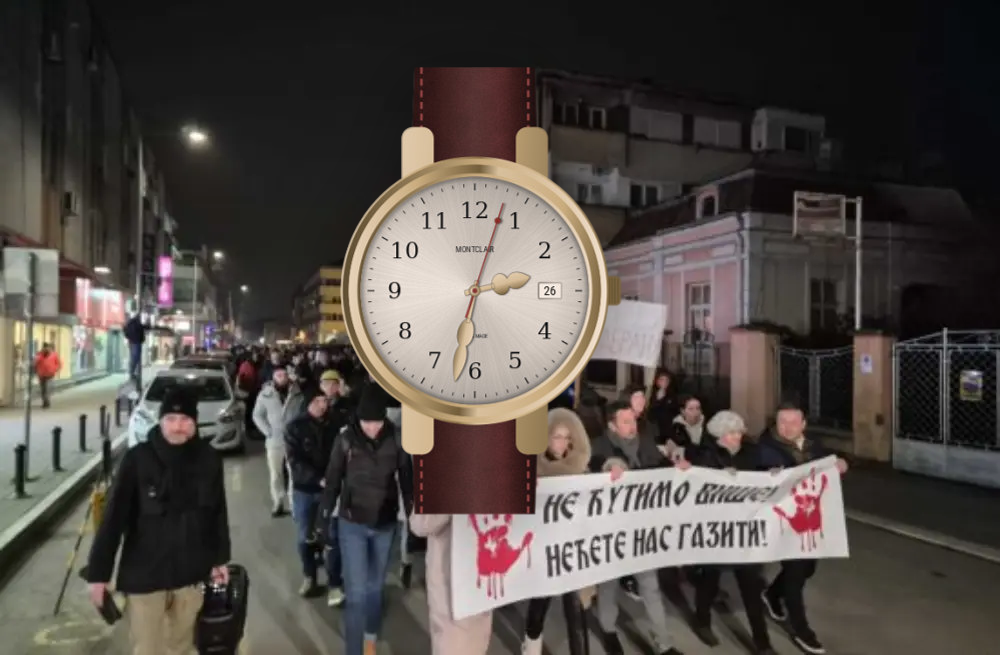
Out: 2h32m03s
